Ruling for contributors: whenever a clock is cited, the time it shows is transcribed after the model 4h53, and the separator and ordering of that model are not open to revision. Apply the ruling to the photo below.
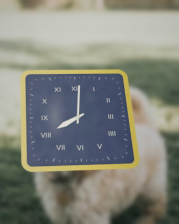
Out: 8h01
